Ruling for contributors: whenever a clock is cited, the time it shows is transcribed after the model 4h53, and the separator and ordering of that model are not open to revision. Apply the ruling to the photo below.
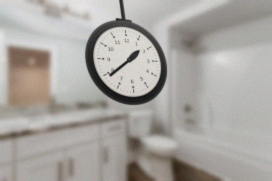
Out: 1h39
